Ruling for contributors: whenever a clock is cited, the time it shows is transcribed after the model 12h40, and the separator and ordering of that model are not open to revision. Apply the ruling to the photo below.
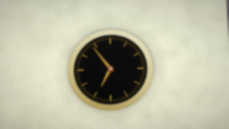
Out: 6h54
